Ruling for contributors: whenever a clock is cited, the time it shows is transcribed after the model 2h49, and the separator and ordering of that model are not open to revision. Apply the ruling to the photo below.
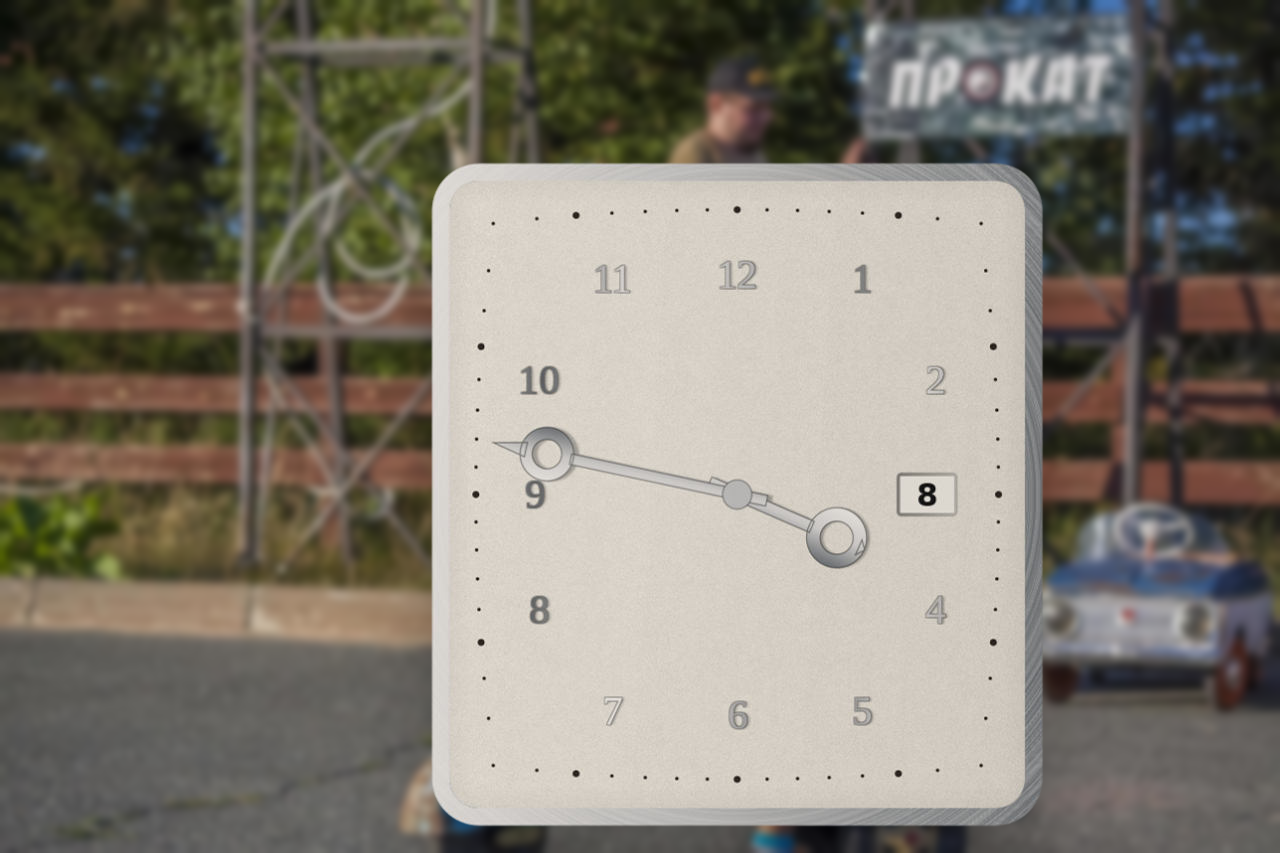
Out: 3h47
